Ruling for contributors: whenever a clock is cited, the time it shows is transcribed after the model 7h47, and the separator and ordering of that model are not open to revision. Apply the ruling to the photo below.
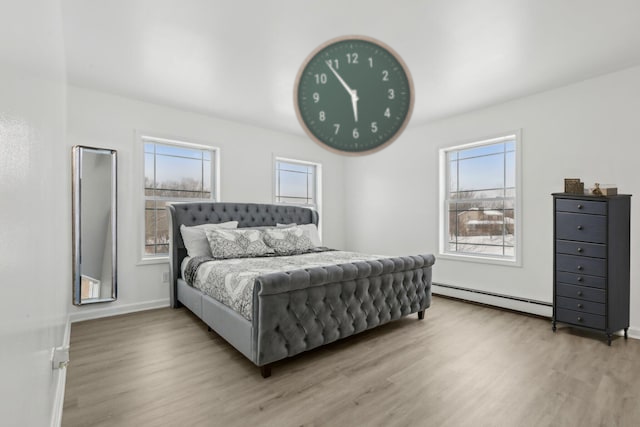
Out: 5h54
